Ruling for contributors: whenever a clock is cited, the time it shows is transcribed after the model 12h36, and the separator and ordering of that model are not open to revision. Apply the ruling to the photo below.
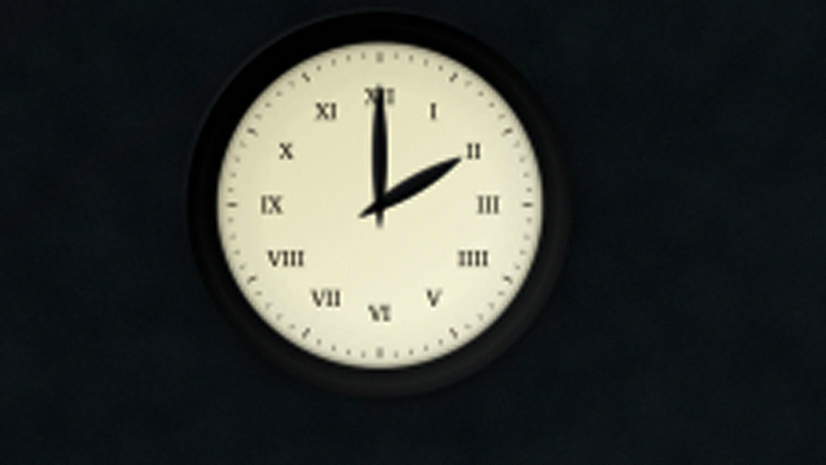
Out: 2h00
